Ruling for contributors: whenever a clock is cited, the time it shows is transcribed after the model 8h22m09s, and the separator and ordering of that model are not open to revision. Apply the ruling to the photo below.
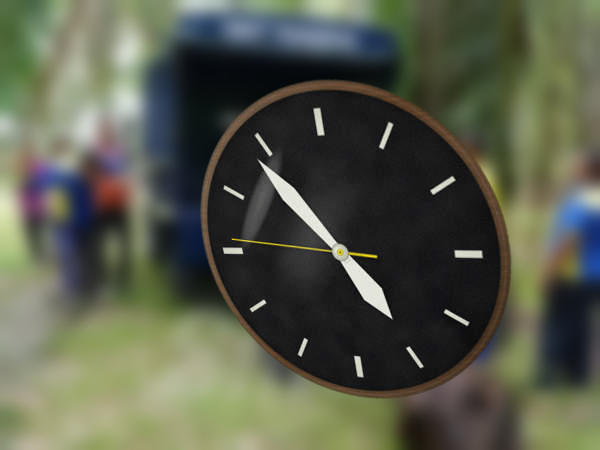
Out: 4h53m46s
